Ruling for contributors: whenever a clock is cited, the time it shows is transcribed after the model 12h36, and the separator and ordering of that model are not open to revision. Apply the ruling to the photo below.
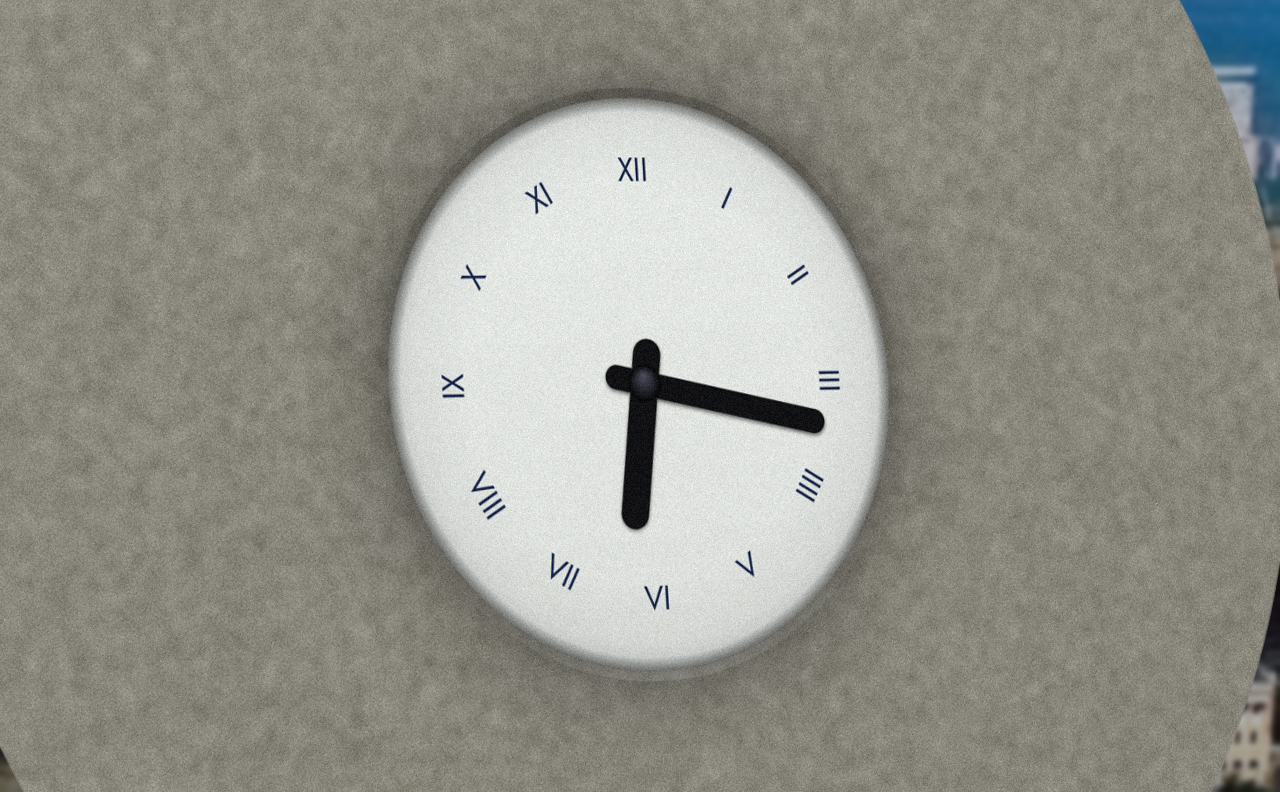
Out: 6h17
